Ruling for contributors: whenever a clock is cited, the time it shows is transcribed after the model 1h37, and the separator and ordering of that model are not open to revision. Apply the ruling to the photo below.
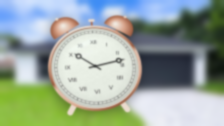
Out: 10h13
